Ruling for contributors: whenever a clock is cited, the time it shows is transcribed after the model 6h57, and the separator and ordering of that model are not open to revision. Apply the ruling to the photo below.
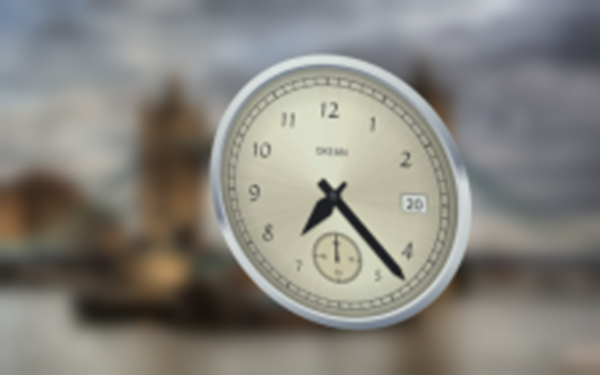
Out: 7h23
